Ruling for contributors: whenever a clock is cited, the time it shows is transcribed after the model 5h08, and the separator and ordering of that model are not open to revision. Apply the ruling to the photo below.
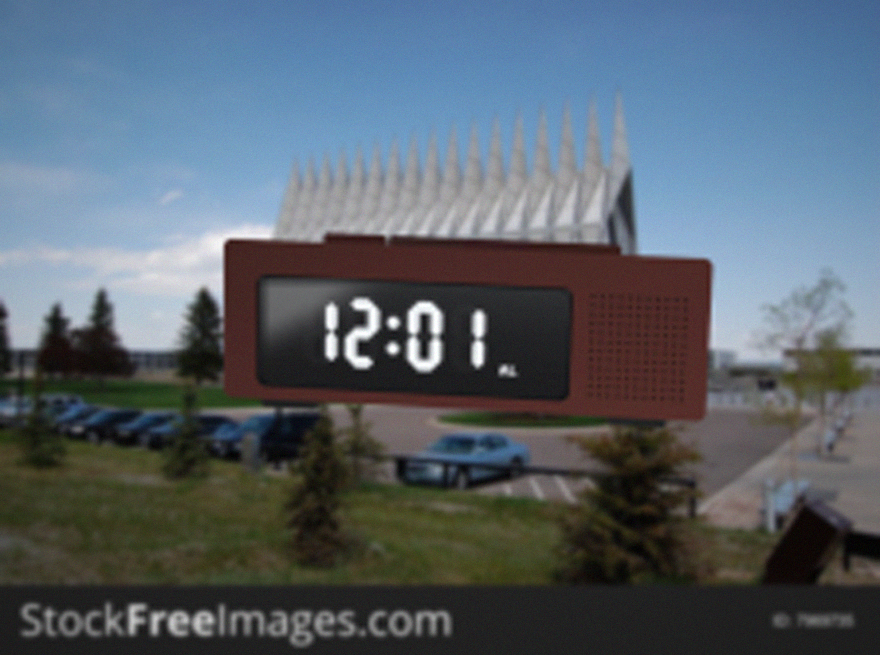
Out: 12h01
